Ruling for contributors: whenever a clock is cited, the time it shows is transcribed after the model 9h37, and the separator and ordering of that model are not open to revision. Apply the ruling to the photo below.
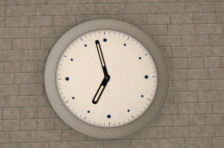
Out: 6h58
